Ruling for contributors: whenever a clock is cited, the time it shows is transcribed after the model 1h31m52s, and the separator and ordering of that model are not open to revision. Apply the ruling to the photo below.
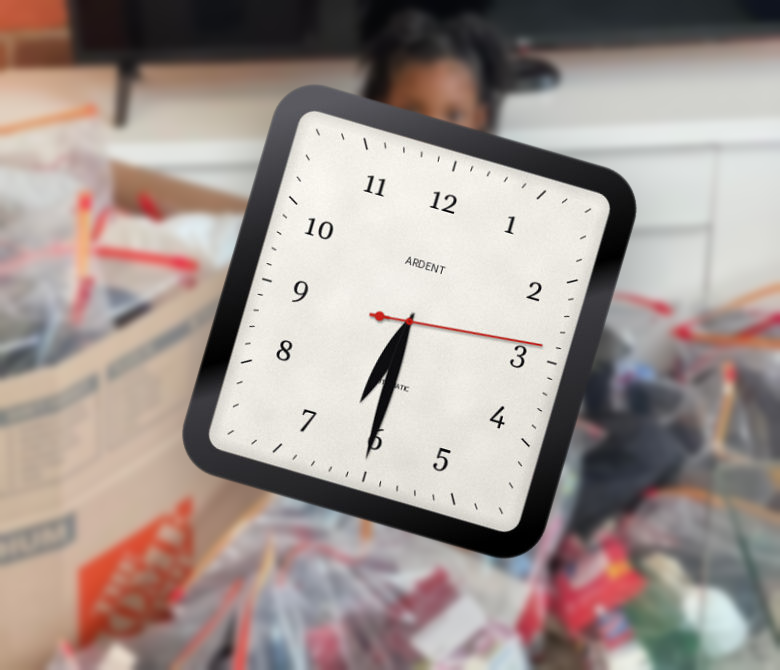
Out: 6h30m14s
